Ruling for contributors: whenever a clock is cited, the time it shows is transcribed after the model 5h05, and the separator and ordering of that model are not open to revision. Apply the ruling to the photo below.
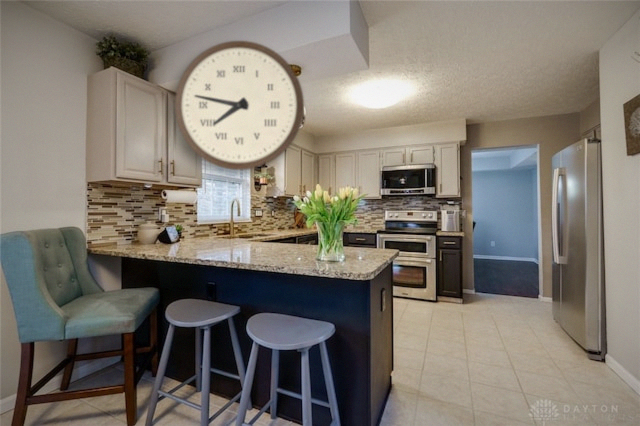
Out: 7h47
